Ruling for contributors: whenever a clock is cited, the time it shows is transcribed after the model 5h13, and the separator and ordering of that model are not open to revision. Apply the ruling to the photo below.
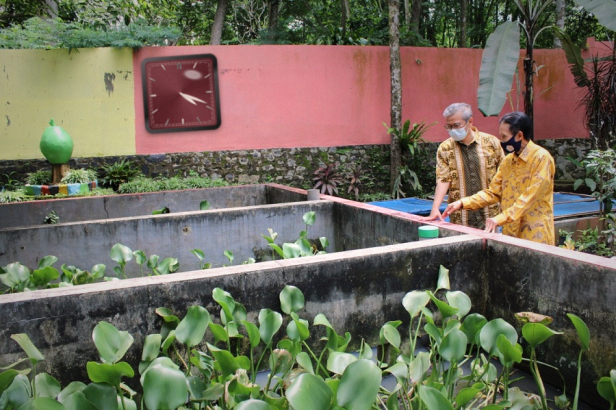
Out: 4h19
